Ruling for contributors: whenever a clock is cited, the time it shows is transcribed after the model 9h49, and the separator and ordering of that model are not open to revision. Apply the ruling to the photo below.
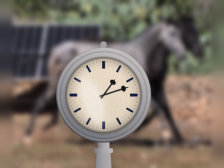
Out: 1h12
